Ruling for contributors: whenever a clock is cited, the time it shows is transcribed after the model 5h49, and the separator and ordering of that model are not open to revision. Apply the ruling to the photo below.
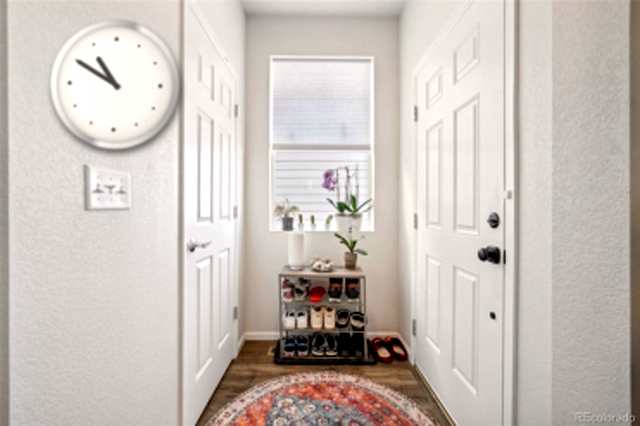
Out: 10h50
